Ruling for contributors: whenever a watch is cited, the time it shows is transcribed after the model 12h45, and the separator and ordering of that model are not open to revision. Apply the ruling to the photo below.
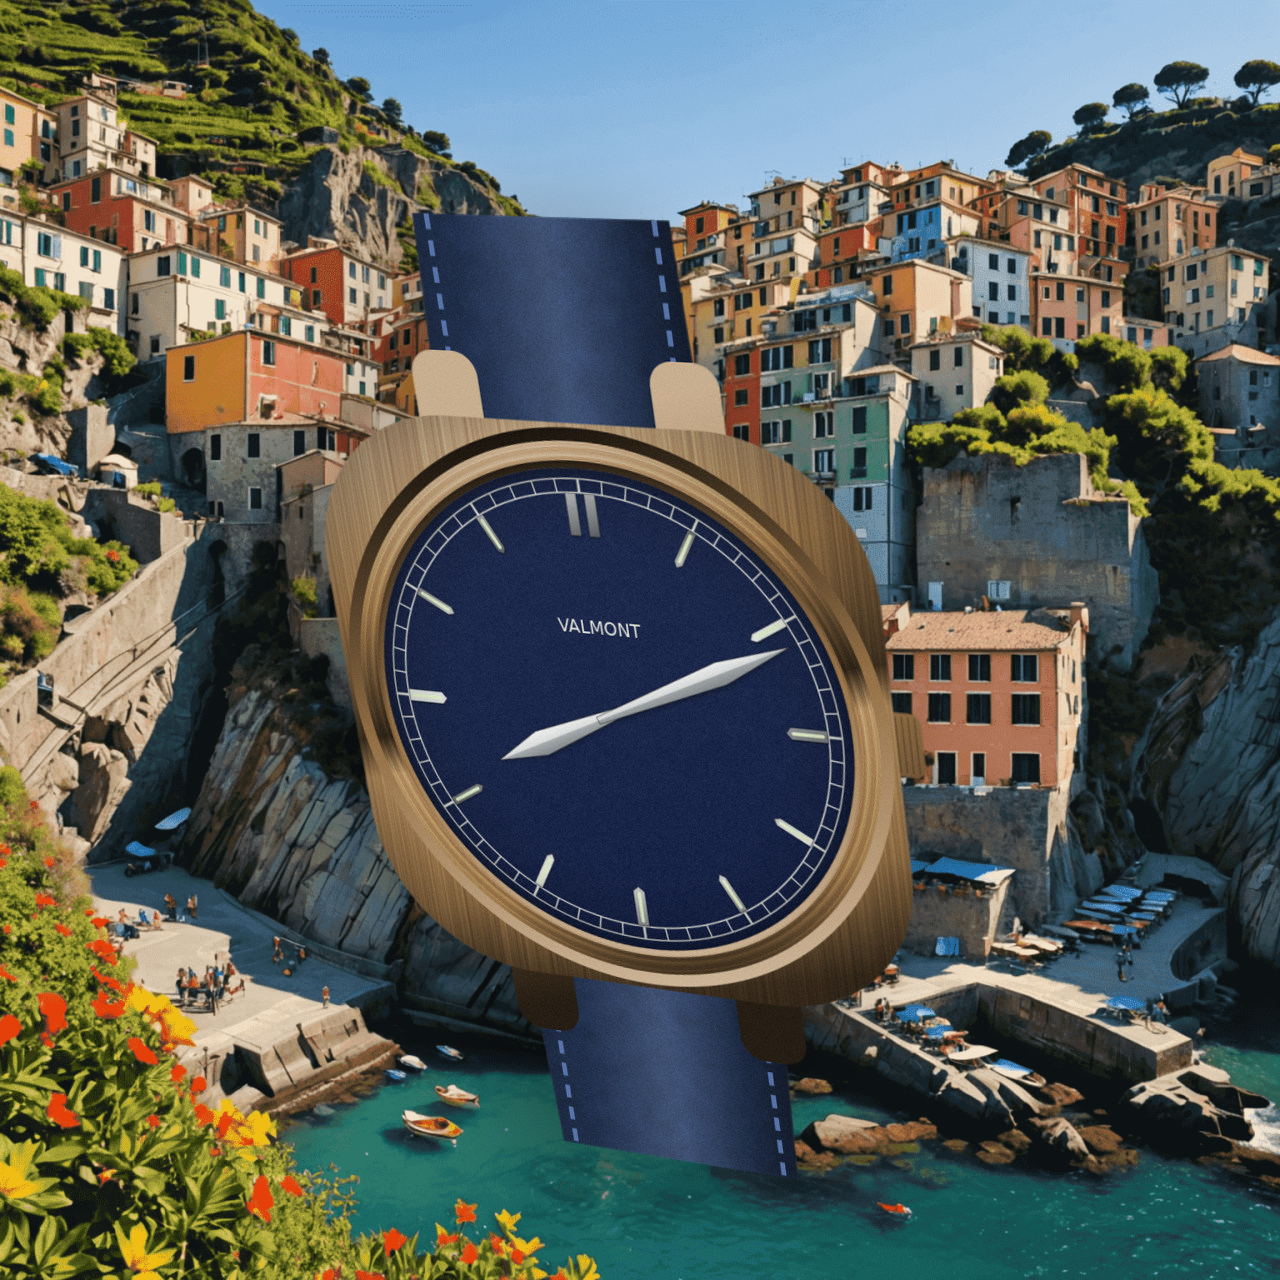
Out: 8h11
